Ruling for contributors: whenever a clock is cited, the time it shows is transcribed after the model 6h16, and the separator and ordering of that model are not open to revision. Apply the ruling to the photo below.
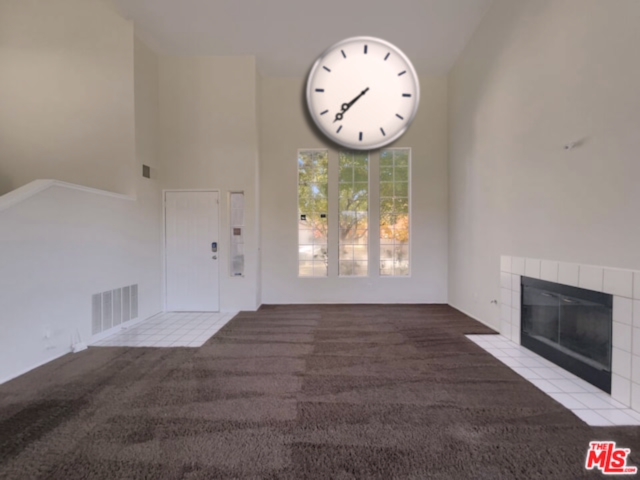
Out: 7h37
